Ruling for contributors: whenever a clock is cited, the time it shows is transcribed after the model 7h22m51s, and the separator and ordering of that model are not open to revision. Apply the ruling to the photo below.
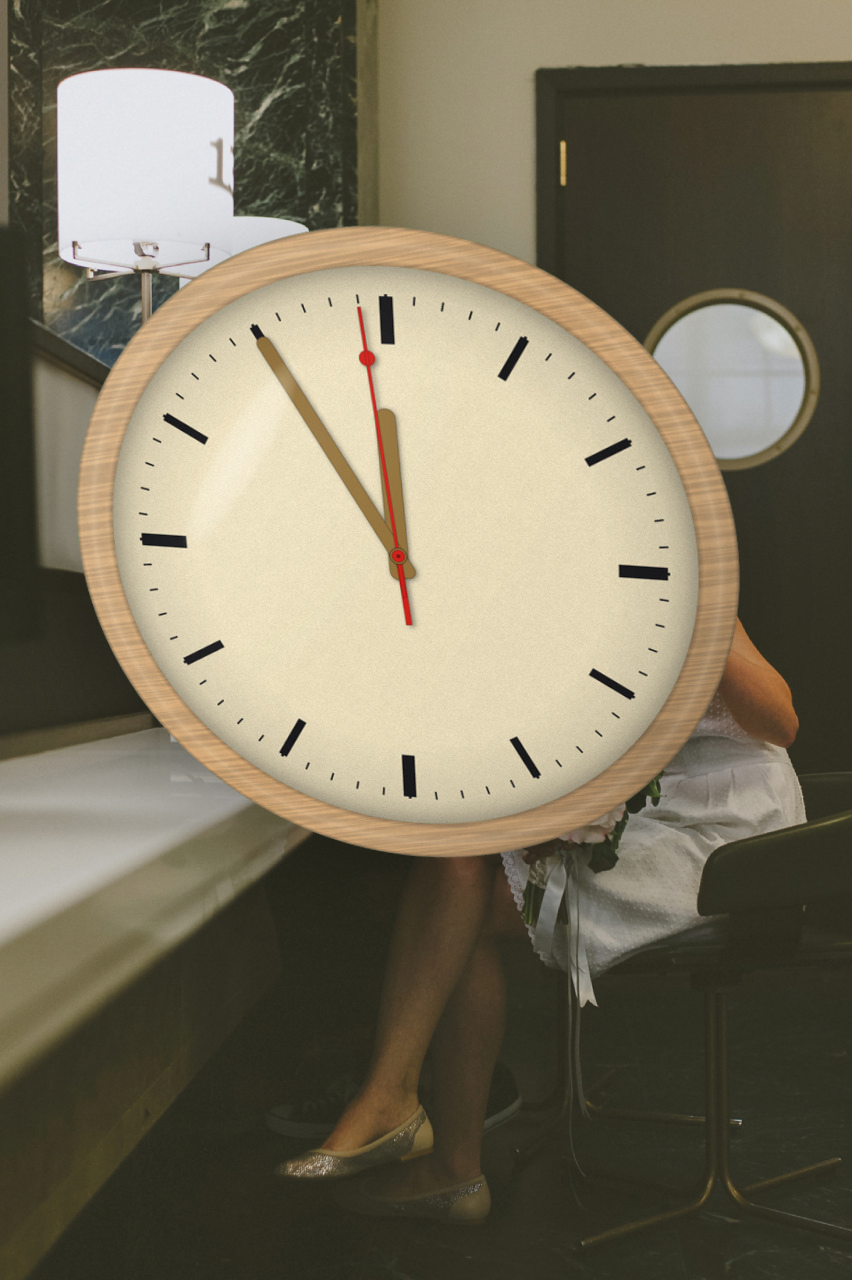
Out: 11h54m59s
